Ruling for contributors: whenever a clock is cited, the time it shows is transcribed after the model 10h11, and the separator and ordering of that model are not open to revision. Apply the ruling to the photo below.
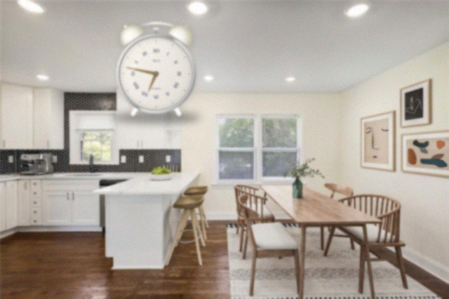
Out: 6h47
